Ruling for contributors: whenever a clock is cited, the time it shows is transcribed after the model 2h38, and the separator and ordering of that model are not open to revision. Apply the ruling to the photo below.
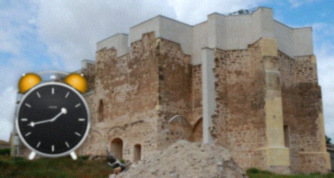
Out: 1h43
